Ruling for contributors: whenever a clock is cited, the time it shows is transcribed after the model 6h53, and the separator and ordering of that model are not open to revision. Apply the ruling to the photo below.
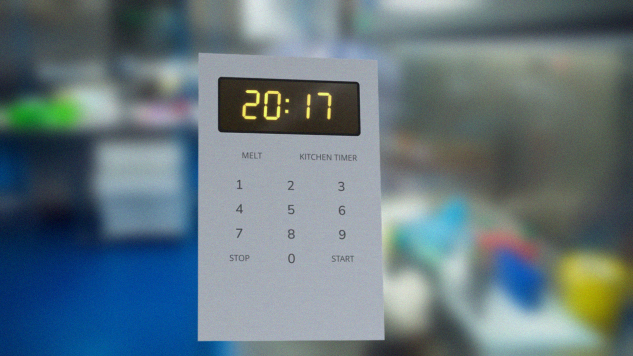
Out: 20h17
